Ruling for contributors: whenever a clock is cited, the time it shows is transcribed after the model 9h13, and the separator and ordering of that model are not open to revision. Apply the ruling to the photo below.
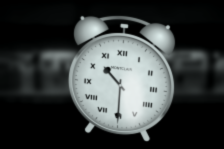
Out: 10h30
